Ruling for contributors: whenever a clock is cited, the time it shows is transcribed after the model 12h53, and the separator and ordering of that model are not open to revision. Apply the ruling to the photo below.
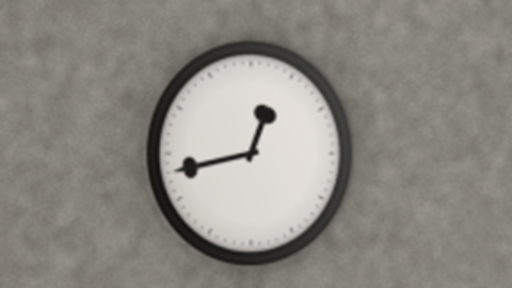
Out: 12h43
